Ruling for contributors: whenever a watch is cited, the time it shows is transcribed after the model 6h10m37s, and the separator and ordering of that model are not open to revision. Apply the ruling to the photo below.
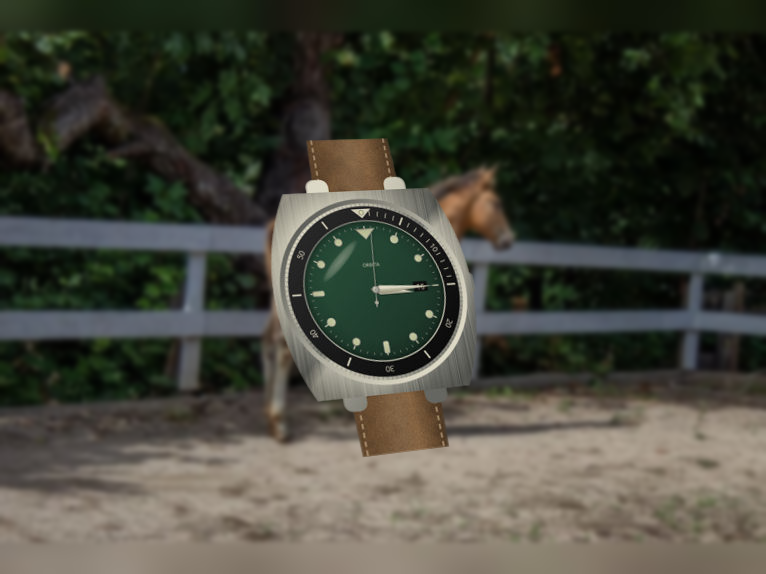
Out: 3h15m01s
